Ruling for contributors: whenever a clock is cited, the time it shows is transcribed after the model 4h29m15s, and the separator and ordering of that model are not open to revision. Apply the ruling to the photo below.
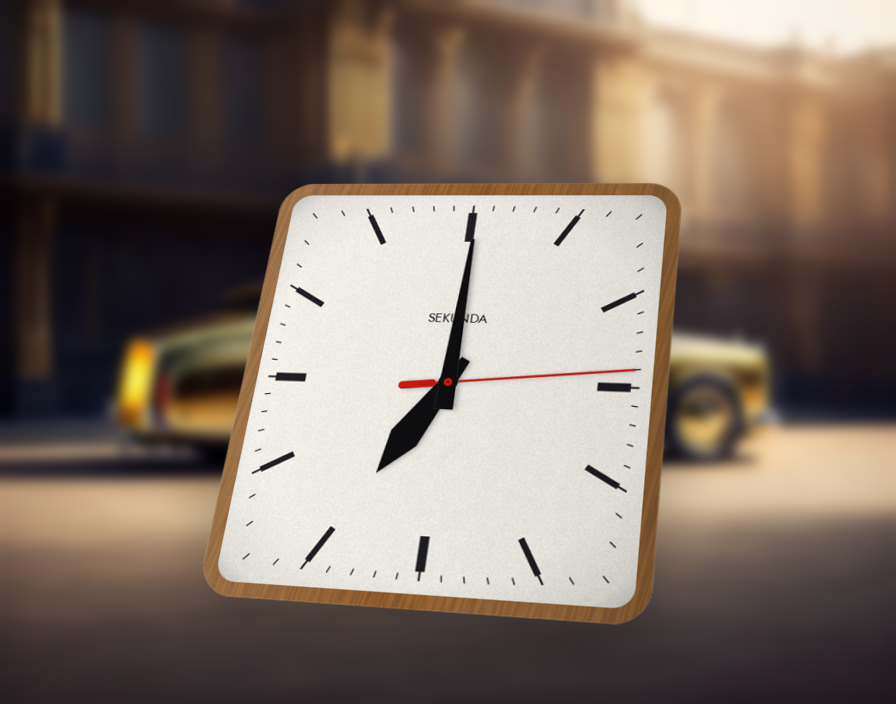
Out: 7h00m14s
